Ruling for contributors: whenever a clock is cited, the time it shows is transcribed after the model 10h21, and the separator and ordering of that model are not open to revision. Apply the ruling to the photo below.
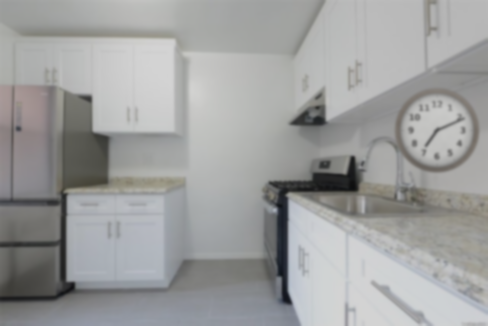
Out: 7h11
